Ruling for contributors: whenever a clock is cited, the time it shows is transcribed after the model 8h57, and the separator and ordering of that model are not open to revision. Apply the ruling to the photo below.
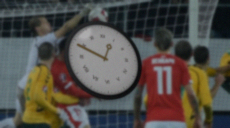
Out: 12h49
